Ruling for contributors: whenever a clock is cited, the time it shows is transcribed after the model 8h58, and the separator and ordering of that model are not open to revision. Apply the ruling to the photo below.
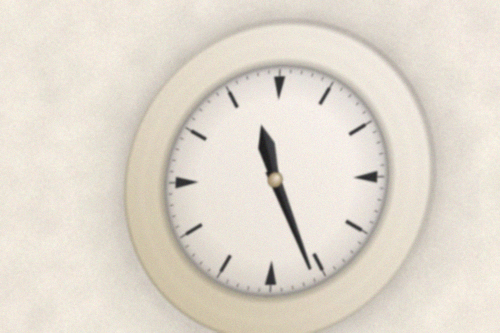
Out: 11h26
